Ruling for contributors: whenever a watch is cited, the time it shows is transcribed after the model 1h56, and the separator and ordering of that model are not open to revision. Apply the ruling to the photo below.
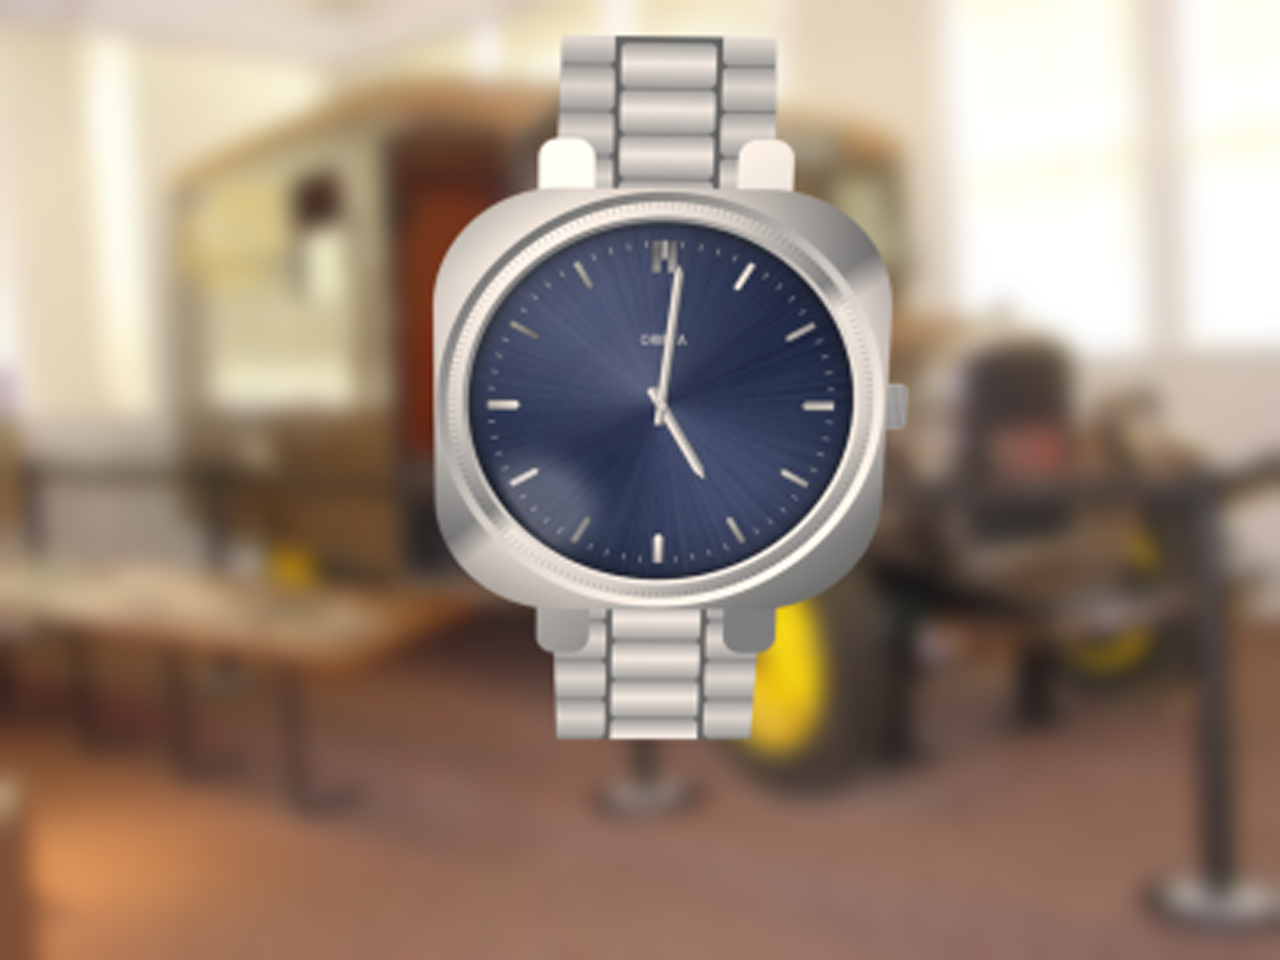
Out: 5h01
